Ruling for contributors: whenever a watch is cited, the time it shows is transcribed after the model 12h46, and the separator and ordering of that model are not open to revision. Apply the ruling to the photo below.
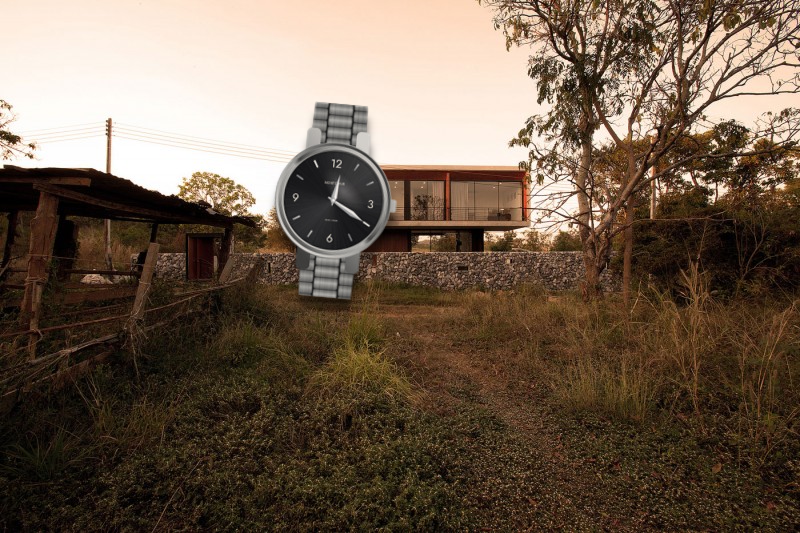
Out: 12h20
